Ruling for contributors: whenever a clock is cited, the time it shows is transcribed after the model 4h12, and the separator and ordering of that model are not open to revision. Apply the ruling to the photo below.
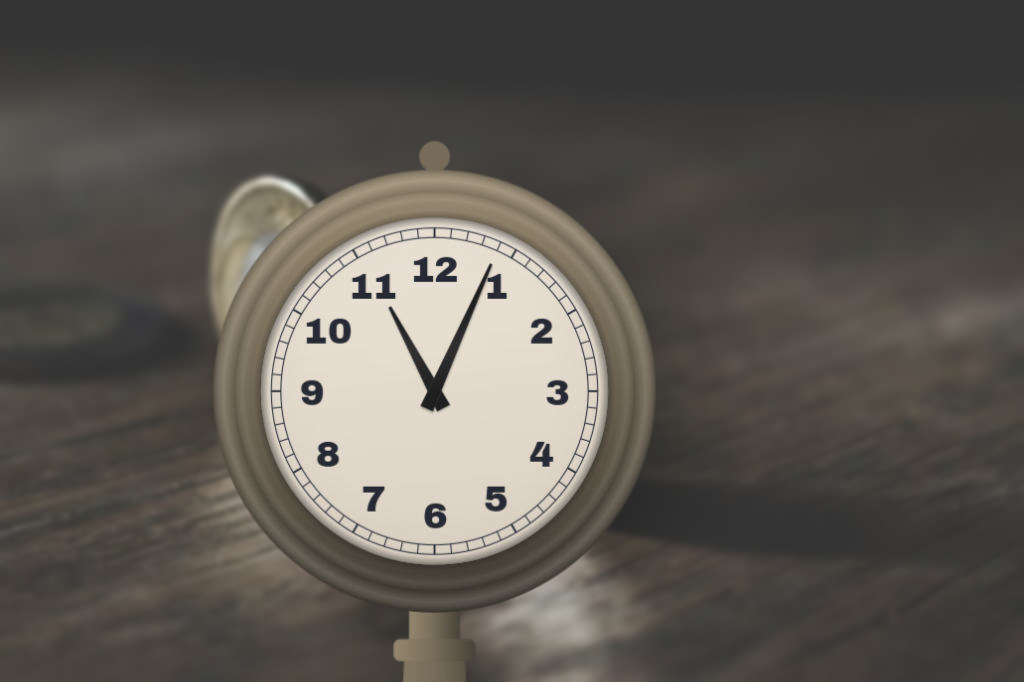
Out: 11h04
